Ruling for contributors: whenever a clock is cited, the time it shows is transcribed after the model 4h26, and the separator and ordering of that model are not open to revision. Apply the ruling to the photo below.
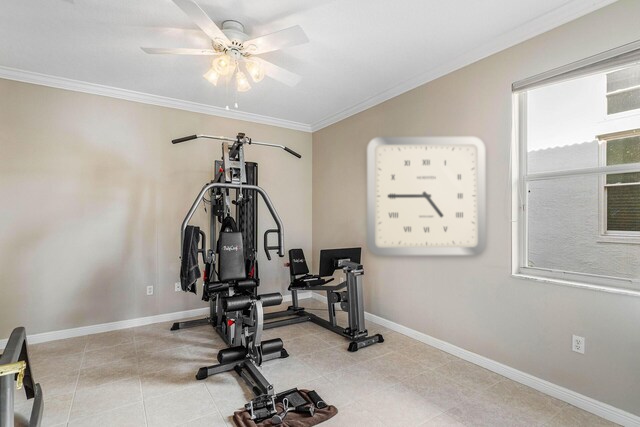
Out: 4h45
